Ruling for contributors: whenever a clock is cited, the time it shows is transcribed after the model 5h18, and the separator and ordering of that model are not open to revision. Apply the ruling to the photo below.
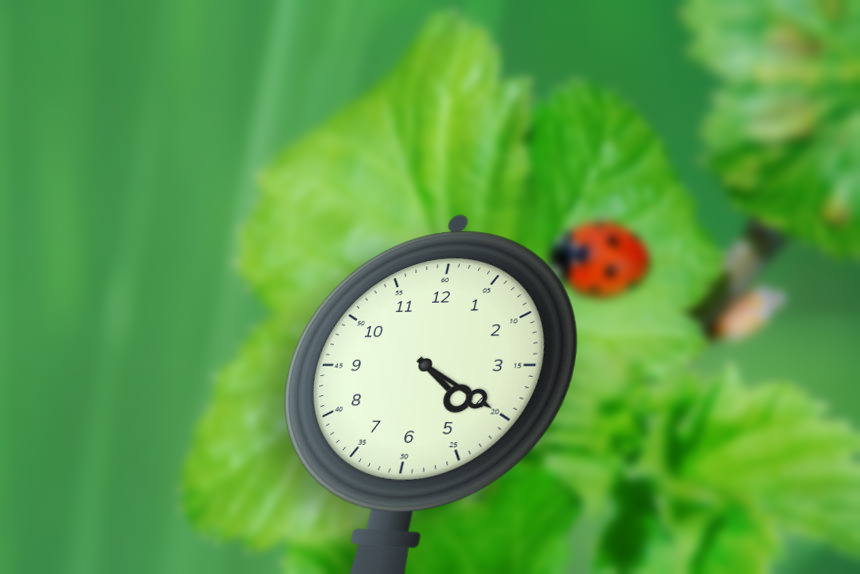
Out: 4h20
